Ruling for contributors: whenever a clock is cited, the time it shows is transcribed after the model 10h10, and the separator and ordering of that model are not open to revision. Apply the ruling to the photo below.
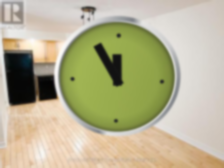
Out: 11h55
